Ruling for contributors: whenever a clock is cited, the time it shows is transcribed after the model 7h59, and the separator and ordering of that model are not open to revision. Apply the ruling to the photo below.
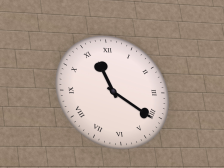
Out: 11h21
